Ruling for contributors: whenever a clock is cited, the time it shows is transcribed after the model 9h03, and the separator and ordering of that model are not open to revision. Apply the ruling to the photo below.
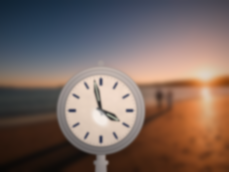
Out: 3h58
